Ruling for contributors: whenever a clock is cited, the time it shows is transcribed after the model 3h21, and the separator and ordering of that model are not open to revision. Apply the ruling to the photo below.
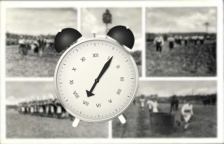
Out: 7h06
